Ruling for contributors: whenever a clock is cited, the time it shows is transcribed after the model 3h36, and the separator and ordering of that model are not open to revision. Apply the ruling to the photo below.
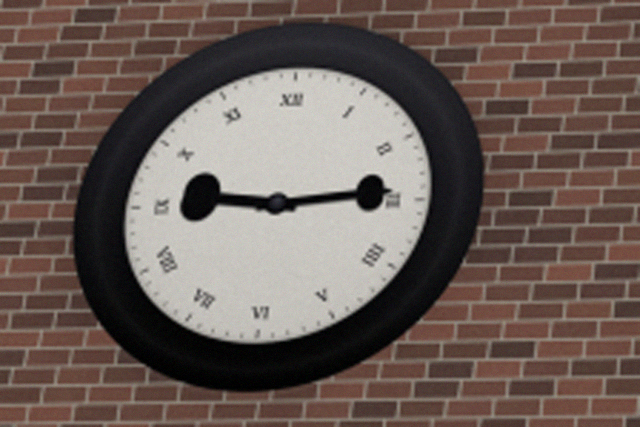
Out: 9h14
